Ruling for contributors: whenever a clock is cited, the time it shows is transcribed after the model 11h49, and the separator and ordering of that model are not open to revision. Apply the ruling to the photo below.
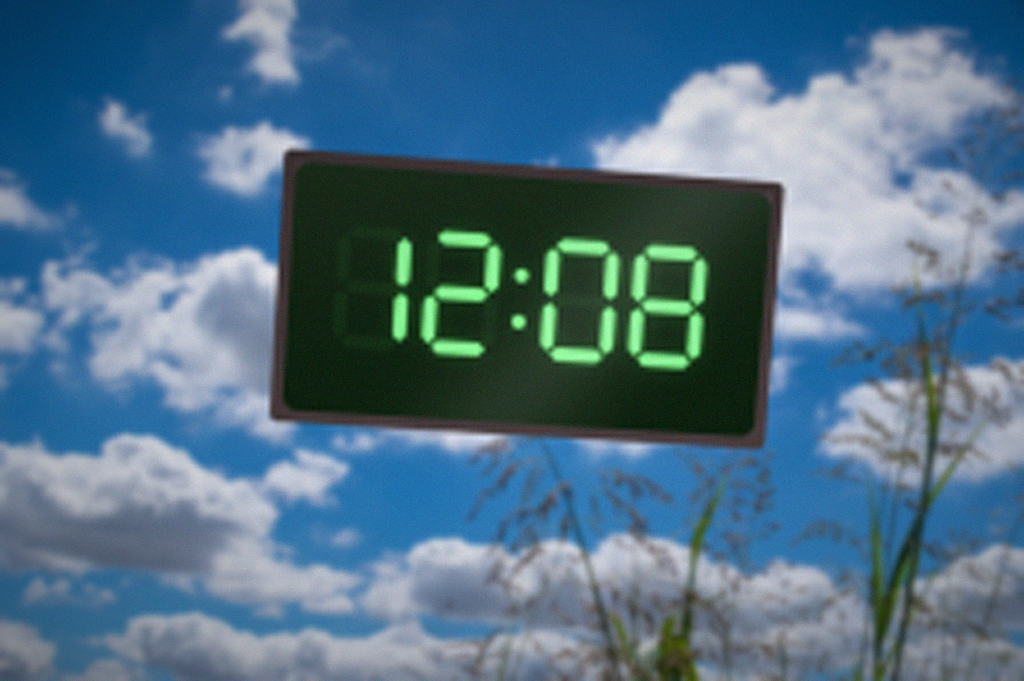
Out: 12h08
